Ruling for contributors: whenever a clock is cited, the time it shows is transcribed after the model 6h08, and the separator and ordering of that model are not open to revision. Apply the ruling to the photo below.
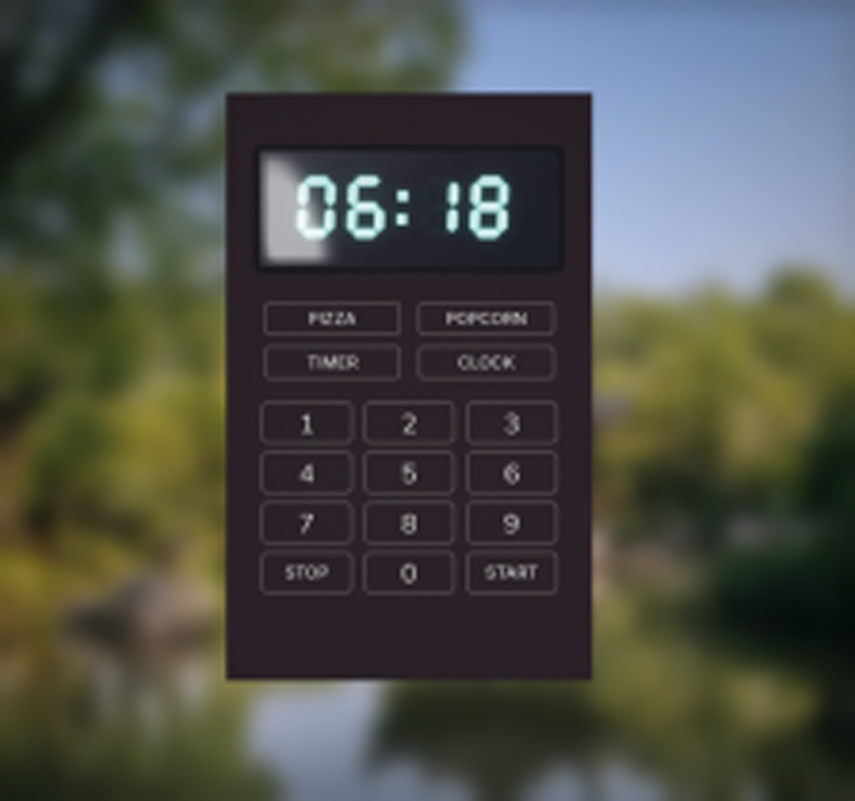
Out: 6h18
